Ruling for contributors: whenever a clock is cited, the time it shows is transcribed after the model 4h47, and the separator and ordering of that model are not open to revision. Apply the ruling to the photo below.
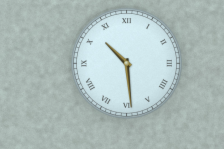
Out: 10h29
